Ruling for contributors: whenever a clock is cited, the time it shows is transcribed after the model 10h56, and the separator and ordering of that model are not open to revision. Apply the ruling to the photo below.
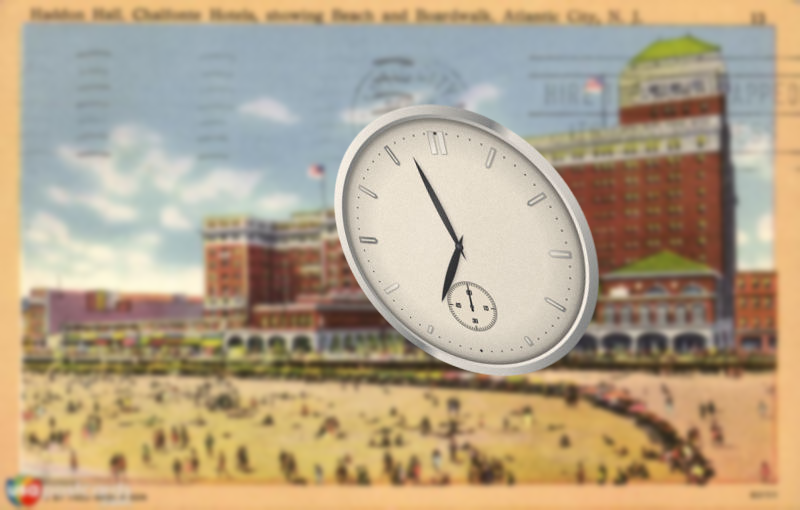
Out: 6h57
